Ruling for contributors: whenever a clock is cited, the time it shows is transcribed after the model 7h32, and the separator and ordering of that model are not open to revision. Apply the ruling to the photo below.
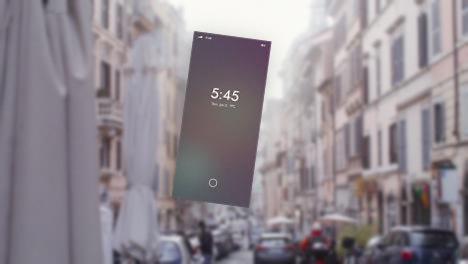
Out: 5h45
